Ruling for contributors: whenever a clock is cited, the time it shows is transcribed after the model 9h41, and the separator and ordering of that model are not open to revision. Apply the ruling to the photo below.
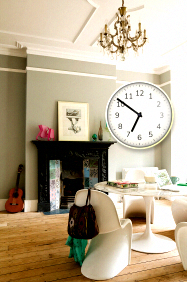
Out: 6h51
